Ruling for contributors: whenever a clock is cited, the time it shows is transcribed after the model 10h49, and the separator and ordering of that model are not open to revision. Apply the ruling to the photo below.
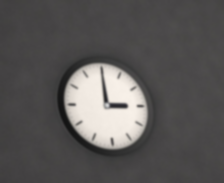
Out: 3h00
